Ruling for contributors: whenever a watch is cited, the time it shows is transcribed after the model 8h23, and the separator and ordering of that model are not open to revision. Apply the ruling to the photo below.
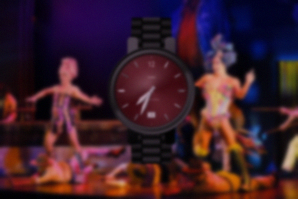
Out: 7h34
